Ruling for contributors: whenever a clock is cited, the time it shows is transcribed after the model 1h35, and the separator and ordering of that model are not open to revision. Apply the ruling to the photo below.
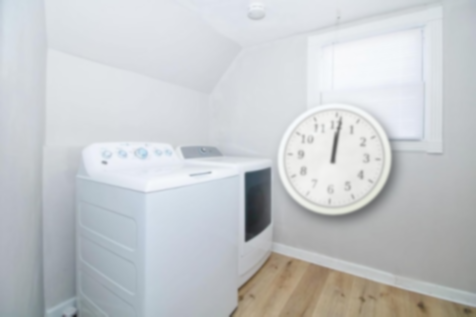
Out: 12h01
